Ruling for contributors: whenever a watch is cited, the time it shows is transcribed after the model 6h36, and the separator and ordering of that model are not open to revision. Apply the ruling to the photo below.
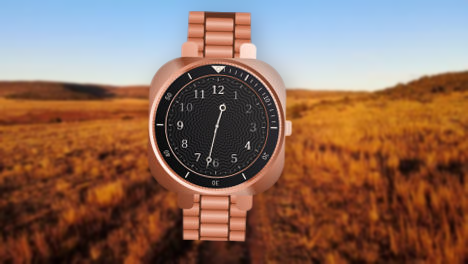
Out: 12h32
